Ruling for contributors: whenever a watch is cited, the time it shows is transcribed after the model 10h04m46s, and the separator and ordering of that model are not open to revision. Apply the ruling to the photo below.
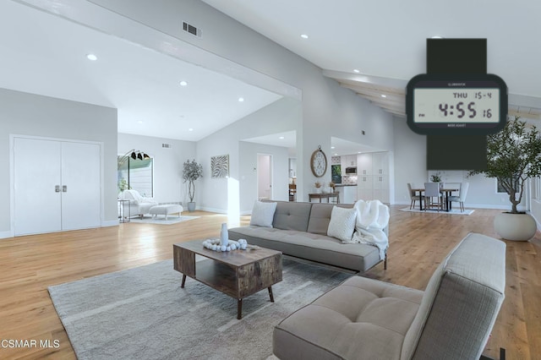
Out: 4h55m16s
